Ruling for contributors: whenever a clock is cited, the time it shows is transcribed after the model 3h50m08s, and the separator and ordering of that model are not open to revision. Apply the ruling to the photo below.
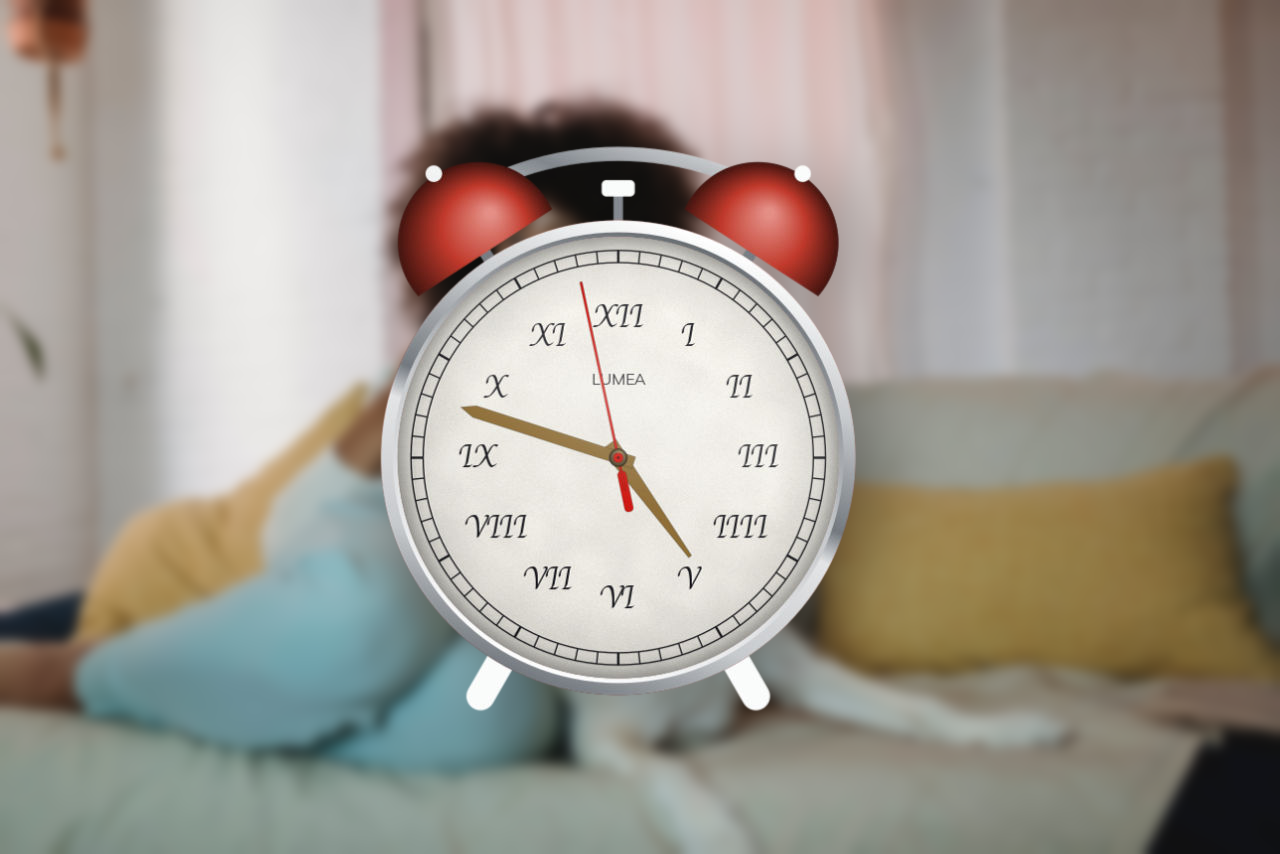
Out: 4h47m58s
